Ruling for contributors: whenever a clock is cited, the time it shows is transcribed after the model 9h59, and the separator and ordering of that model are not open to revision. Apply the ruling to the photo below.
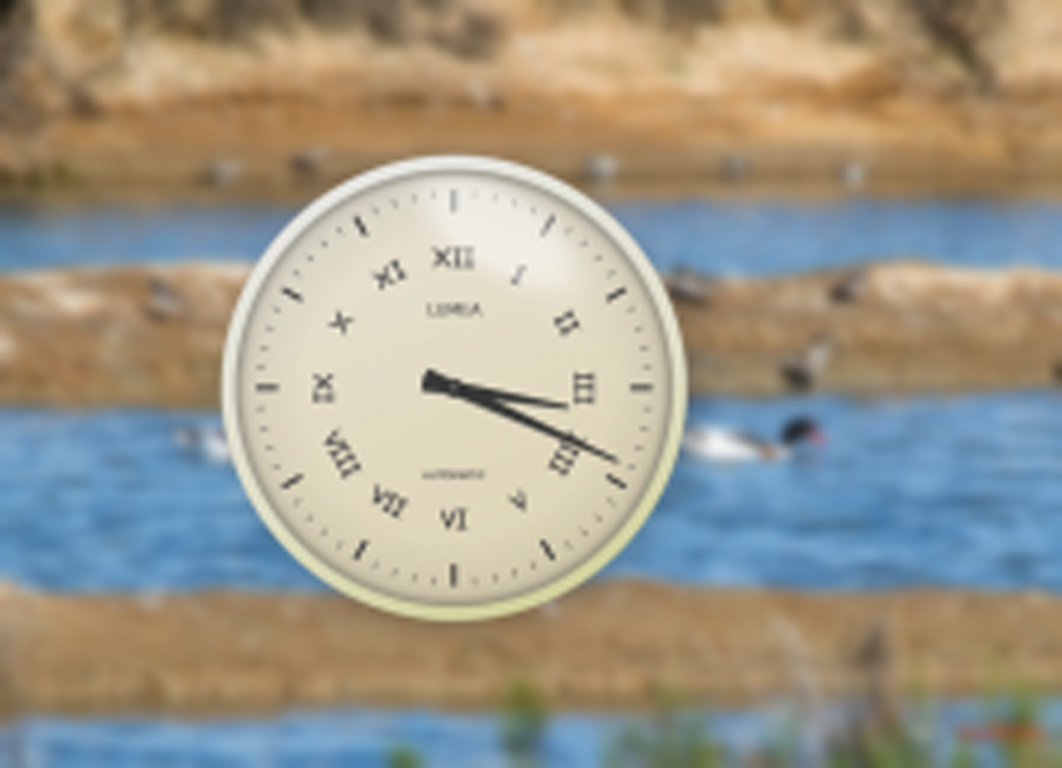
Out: 3h19
